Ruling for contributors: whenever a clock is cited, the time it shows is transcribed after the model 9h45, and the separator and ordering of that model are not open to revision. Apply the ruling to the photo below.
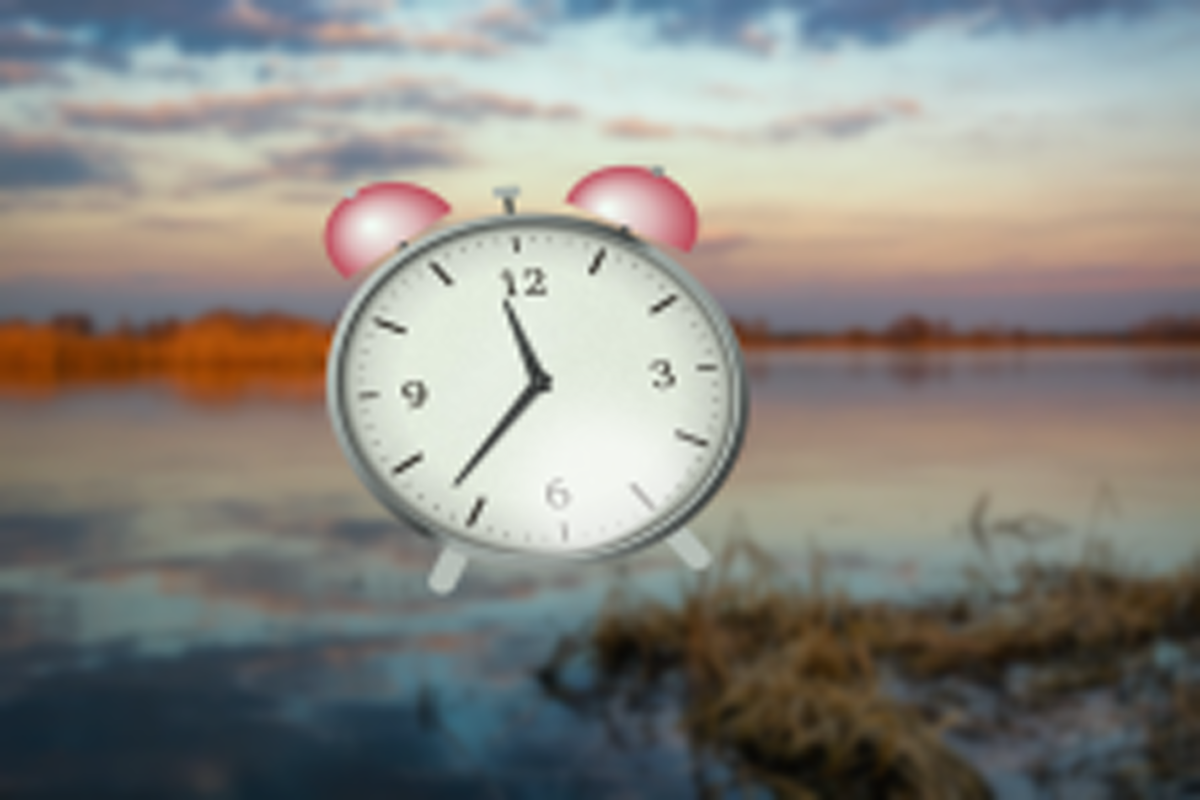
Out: 11h37
